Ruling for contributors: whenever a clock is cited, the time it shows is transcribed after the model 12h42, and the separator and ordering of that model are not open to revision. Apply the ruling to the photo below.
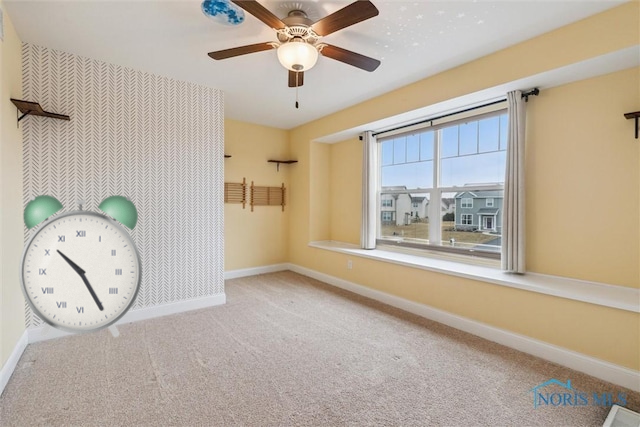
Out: 10h25
